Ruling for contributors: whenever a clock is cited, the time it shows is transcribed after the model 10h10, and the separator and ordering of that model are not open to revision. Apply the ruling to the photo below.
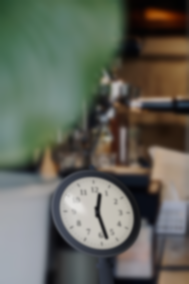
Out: 12h28
